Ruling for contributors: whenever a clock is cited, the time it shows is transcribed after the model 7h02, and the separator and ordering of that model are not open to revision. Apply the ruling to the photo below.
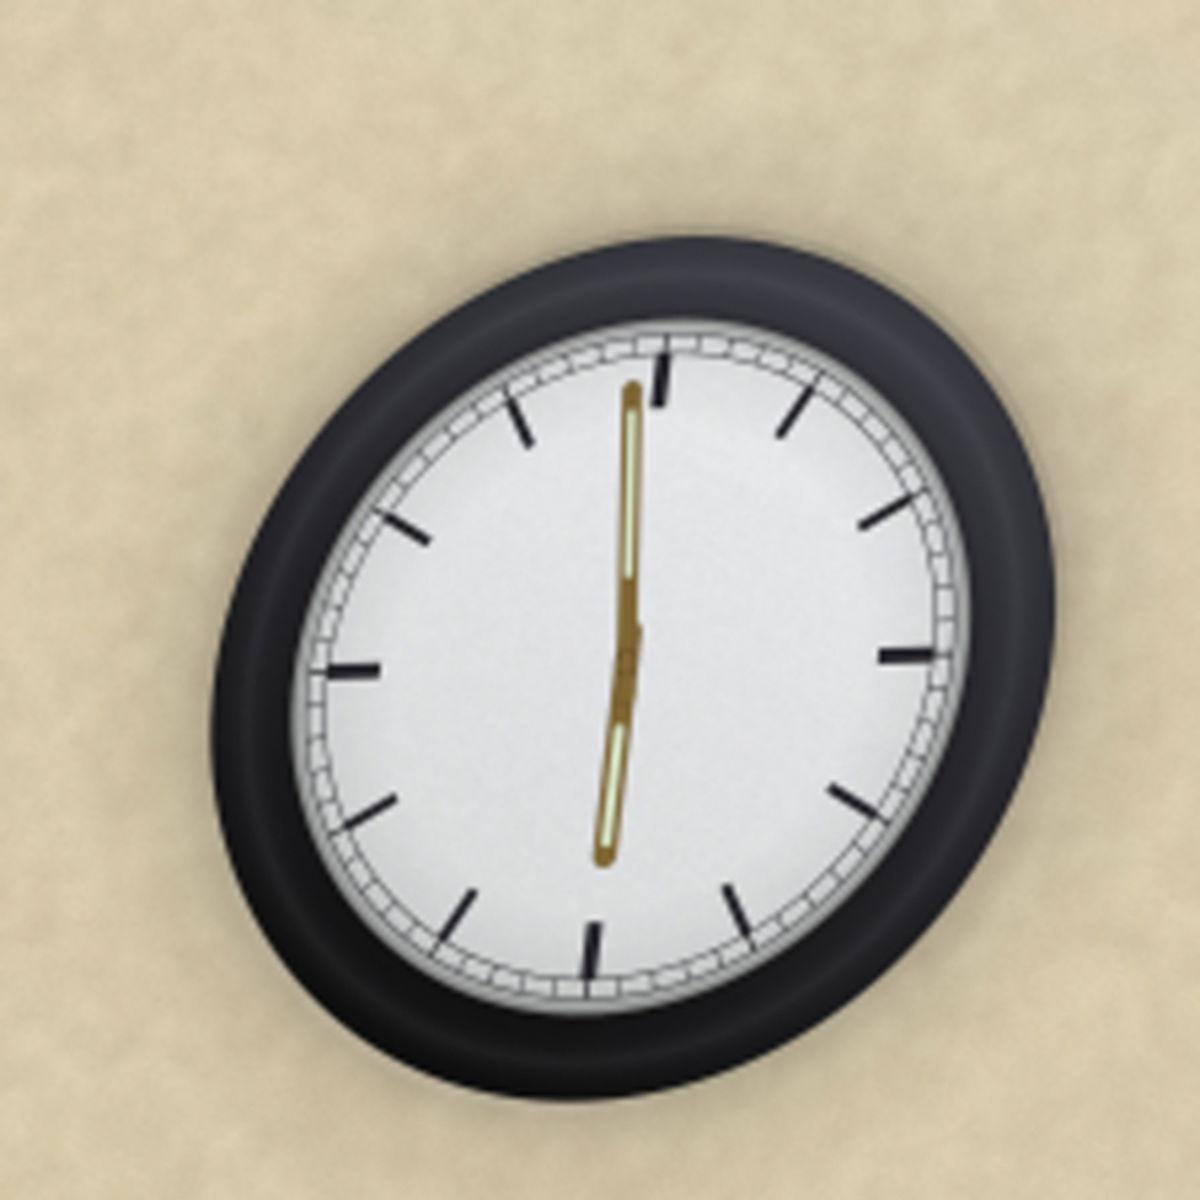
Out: 5h59
